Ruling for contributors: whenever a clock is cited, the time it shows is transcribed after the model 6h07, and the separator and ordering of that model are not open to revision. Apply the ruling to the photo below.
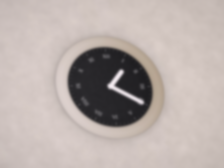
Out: 1h20
